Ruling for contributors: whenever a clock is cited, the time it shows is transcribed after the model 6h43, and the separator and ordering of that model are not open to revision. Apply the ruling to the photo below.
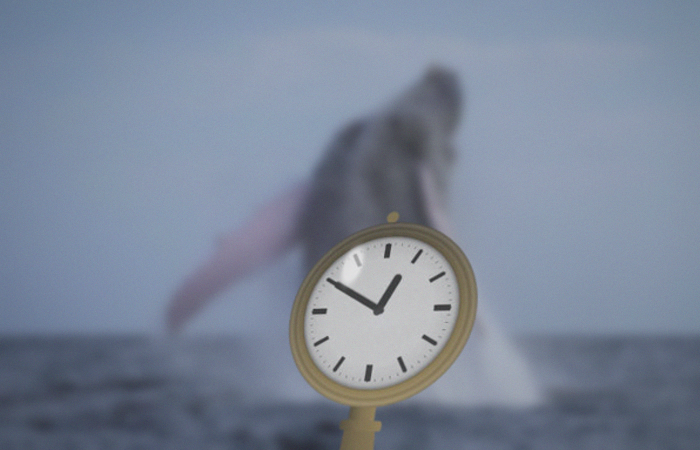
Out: 12h50
